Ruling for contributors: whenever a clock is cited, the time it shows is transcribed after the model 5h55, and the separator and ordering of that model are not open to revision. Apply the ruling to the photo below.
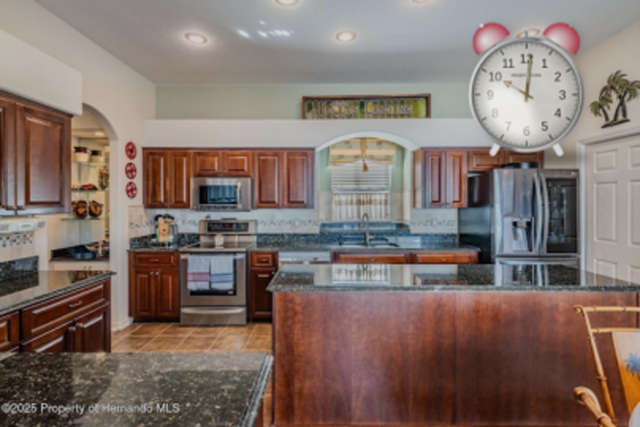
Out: 10h01
